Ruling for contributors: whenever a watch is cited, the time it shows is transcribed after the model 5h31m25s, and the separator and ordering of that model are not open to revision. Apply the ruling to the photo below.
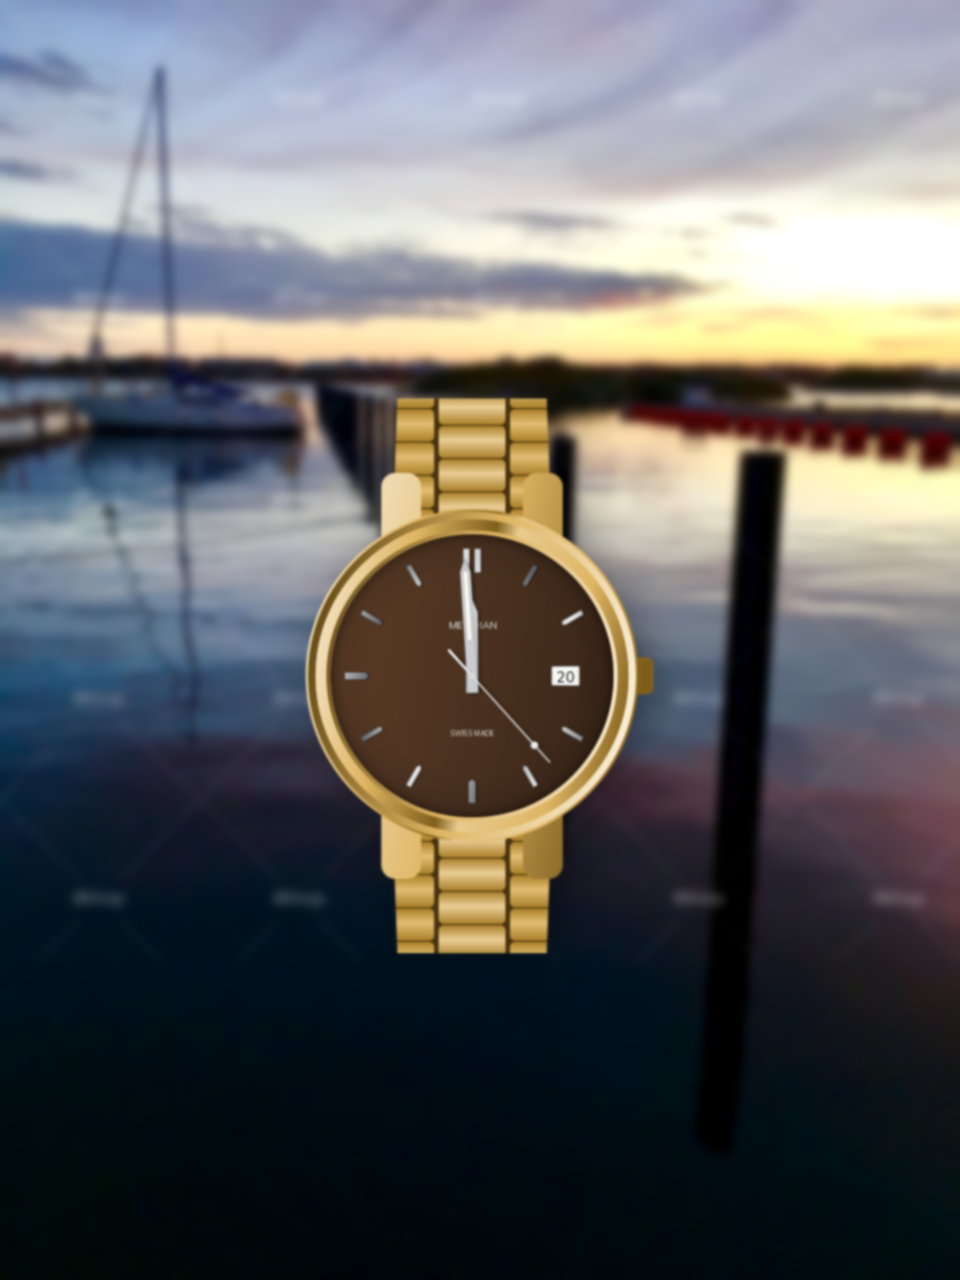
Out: 11h59m23s
